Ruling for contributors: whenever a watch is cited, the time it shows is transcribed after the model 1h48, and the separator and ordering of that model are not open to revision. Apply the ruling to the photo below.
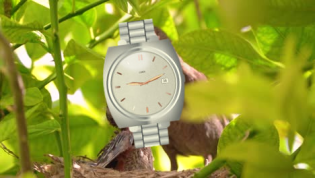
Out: 9h12
